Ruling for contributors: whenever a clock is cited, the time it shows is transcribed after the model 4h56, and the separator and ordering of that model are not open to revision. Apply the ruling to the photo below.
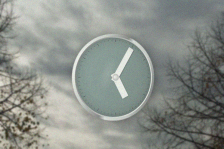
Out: 5h05
